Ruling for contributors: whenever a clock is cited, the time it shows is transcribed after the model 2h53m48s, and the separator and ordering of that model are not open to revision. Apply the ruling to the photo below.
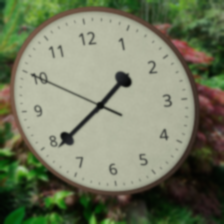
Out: 1h38m50s
